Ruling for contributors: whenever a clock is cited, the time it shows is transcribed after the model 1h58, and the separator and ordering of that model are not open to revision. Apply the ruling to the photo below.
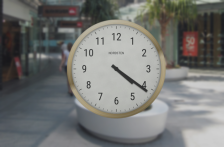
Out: 4h21
